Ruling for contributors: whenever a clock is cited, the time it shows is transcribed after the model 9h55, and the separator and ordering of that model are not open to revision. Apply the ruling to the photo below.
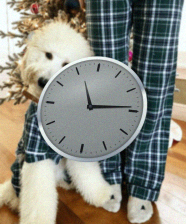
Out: 11h14
